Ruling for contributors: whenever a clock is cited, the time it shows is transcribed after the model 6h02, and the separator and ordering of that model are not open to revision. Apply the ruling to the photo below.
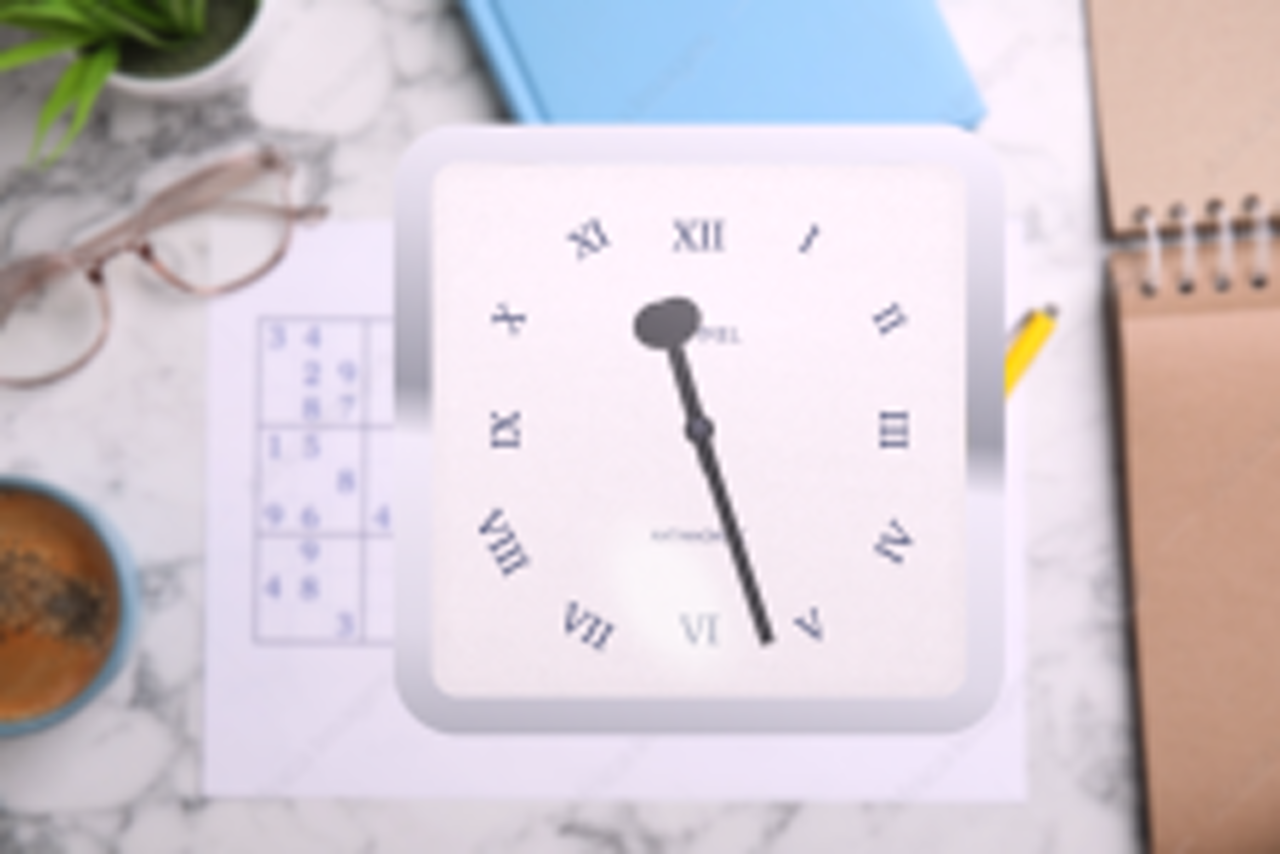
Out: 11h27
